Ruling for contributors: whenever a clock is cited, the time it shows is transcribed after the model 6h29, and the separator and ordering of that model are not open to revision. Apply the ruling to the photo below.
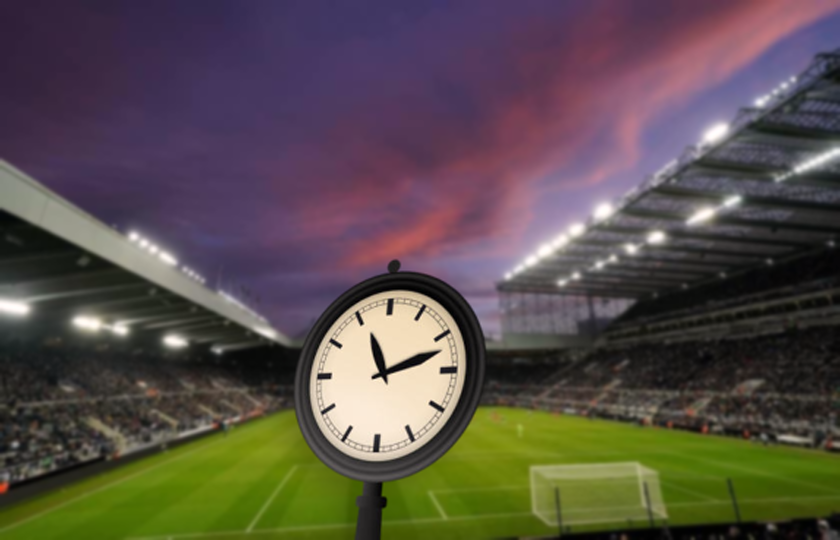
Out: 11h12
